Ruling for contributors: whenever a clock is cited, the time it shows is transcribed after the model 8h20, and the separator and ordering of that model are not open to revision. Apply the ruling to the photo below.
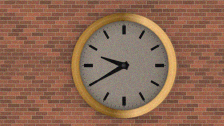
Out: 9h40
